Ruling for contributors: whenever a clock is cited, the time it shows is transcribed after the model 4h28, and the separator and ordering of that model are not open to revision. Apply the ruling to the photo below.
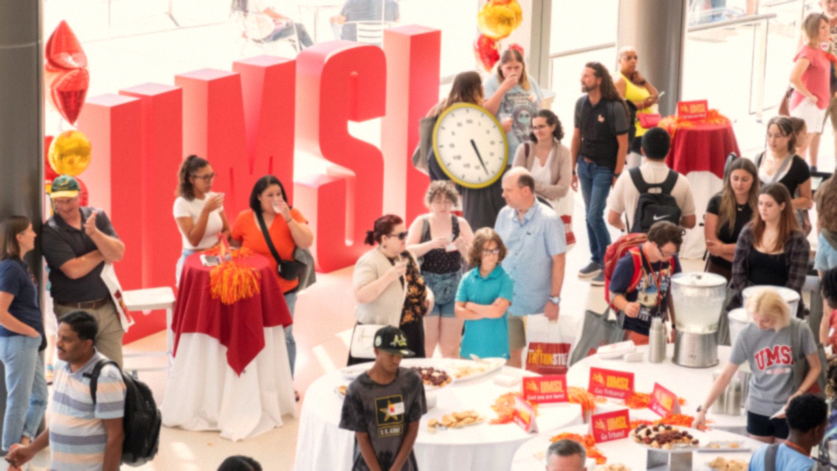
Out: 5h27
